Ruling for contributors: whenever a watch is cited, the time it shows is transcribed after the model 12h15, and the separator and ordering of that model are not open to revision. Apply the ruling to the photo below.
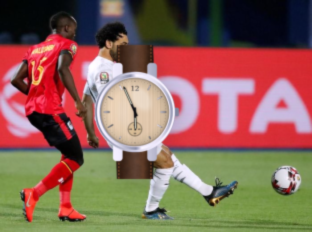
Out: 5h56
